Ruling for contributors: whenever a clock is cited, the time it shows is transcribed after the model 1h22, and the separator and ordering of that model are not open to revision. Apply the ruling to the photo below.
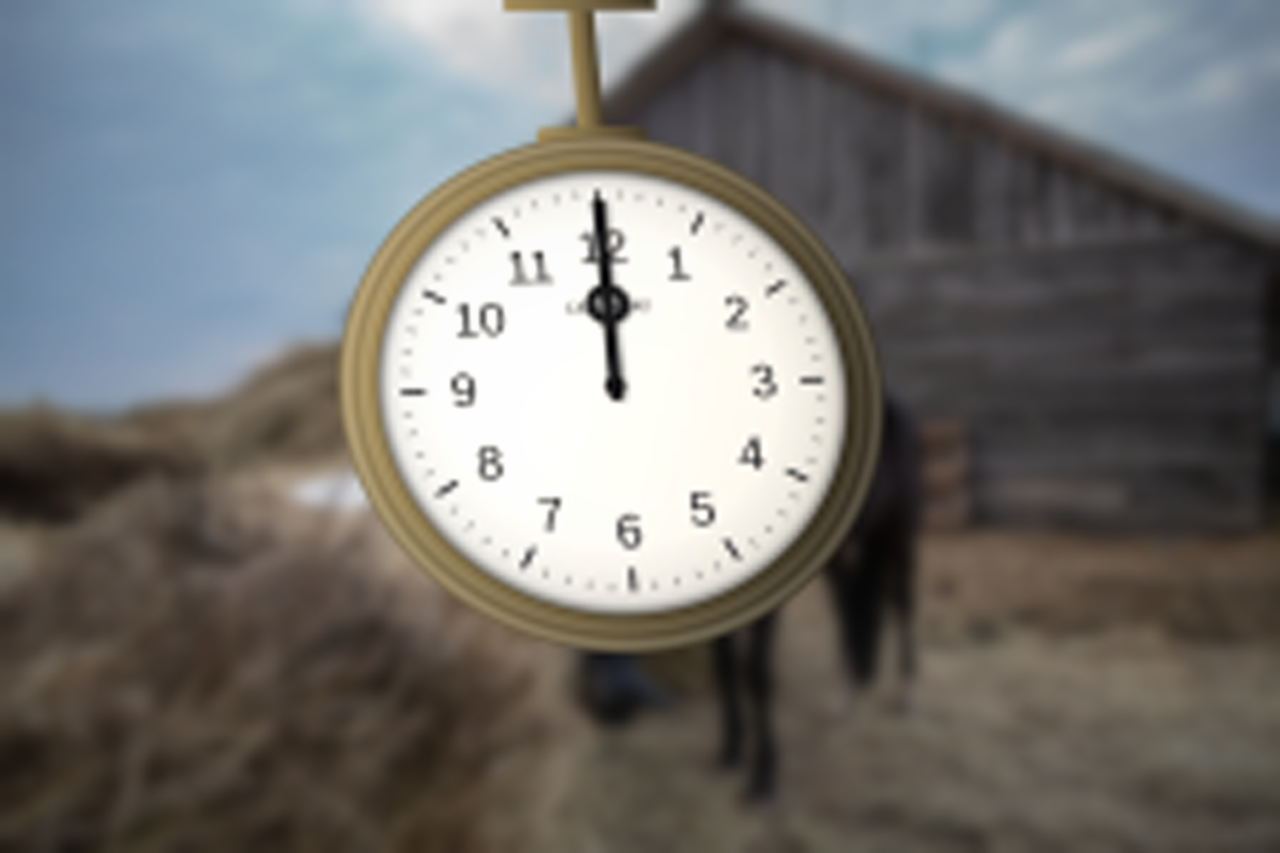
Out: 12h00
